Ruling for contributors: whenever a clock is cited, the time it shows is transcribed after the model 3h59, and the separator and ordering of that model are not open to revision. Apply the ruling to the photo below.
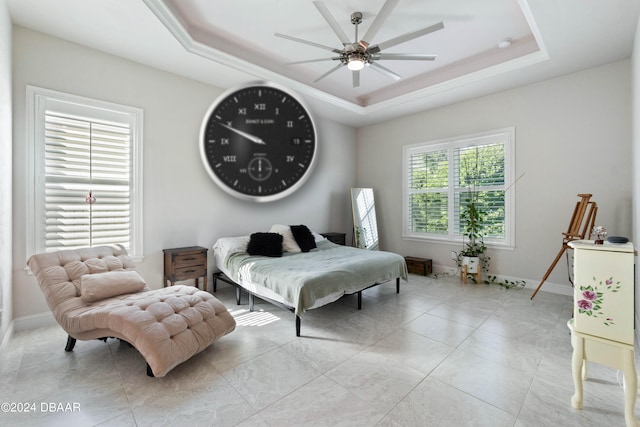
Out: 9h49
